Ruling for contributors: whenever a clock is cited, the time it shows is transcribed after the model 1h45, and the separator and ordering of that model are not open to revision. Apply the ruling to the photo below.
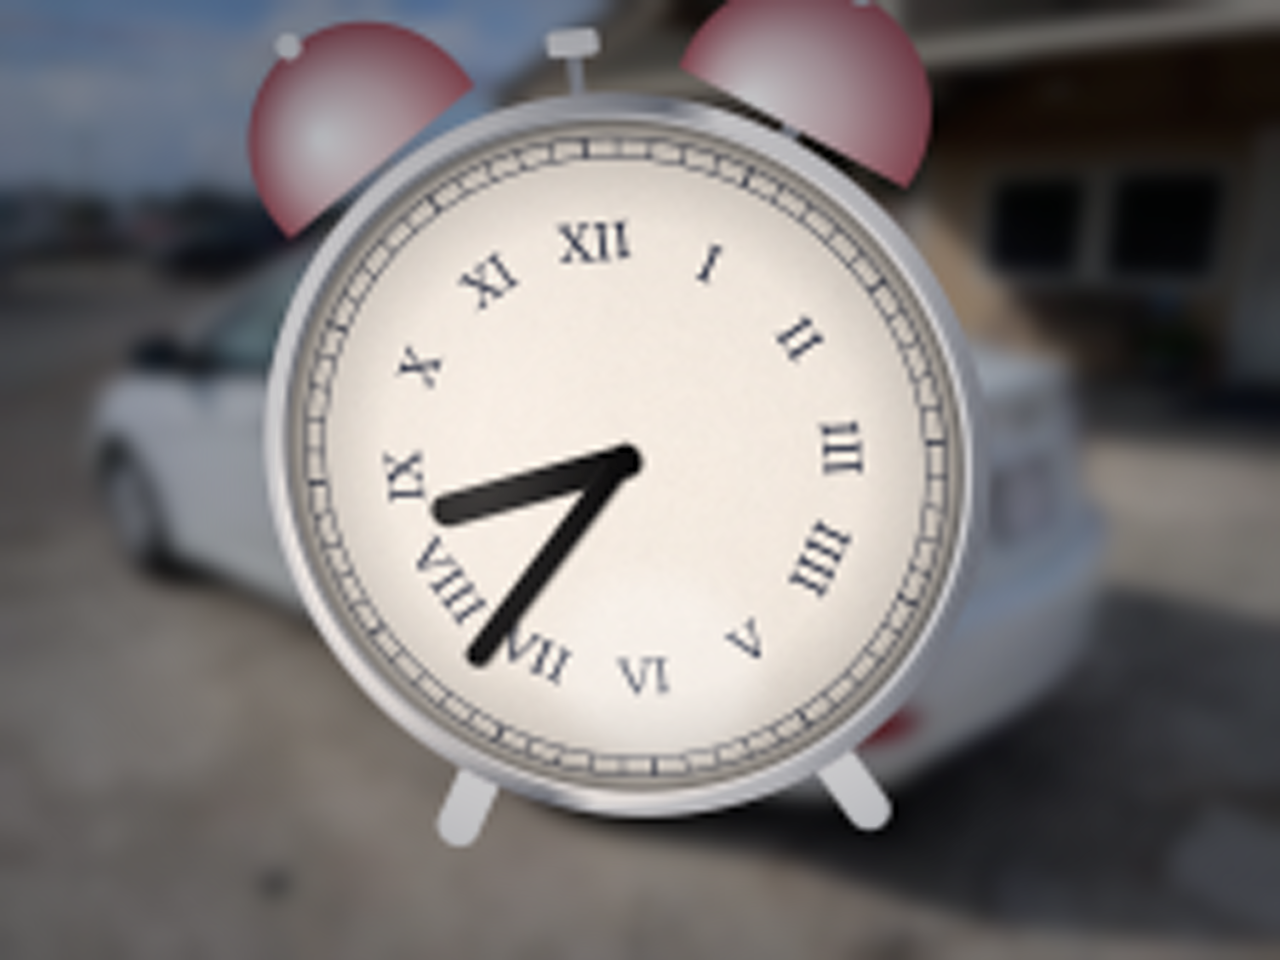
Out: 8h37
